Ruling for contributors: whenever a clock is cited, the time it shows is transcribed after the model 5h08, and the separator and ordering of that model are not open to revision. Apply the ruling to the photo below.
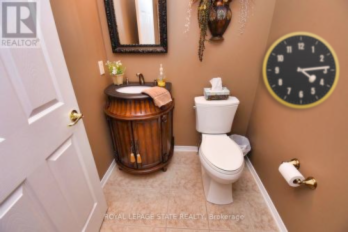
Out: 4h14
